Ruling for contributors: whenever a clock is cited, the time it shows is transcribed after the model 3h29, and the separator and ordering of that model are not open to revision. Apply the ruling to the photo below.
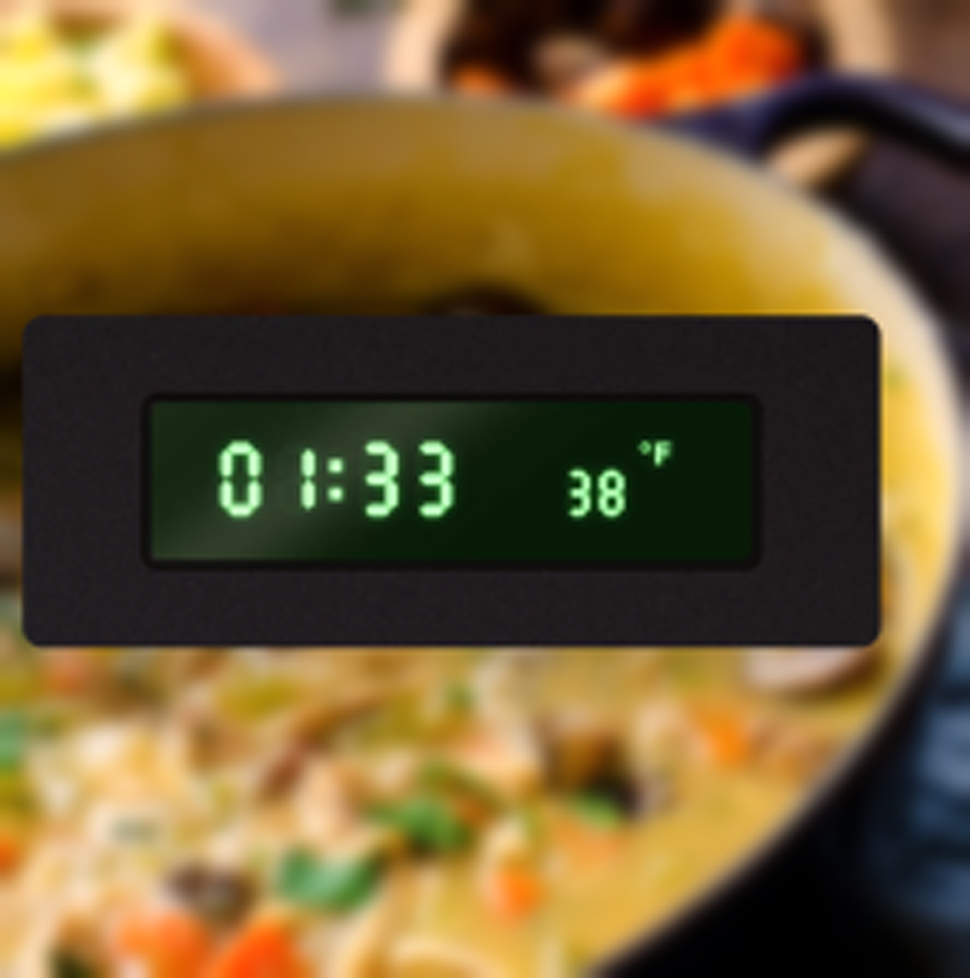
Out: 1h33
